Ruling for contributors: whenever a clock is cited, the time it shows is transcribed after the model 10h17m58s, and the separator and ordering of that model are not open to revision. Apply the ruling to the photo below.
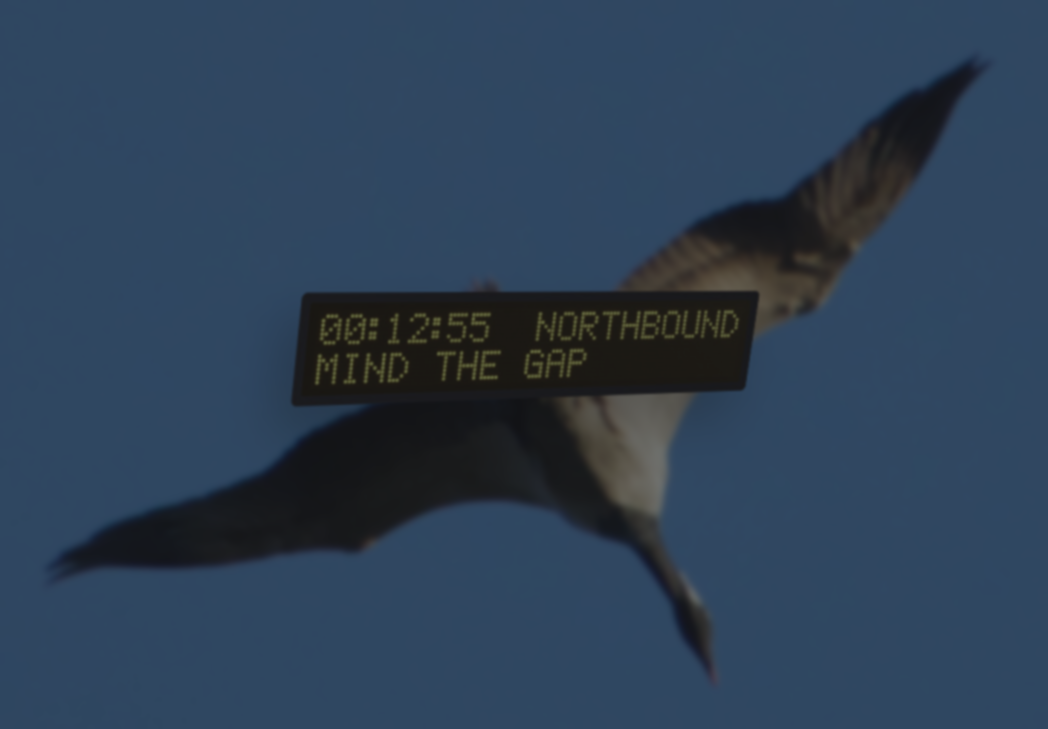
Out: 0h12m55s
